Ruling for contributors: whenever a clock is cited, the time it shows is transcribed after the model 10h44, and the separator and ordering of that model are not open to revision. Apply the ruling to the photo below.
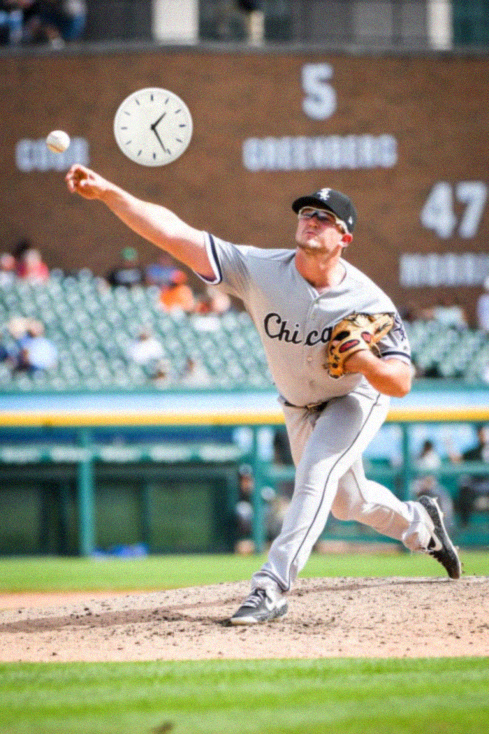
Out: 1h26
